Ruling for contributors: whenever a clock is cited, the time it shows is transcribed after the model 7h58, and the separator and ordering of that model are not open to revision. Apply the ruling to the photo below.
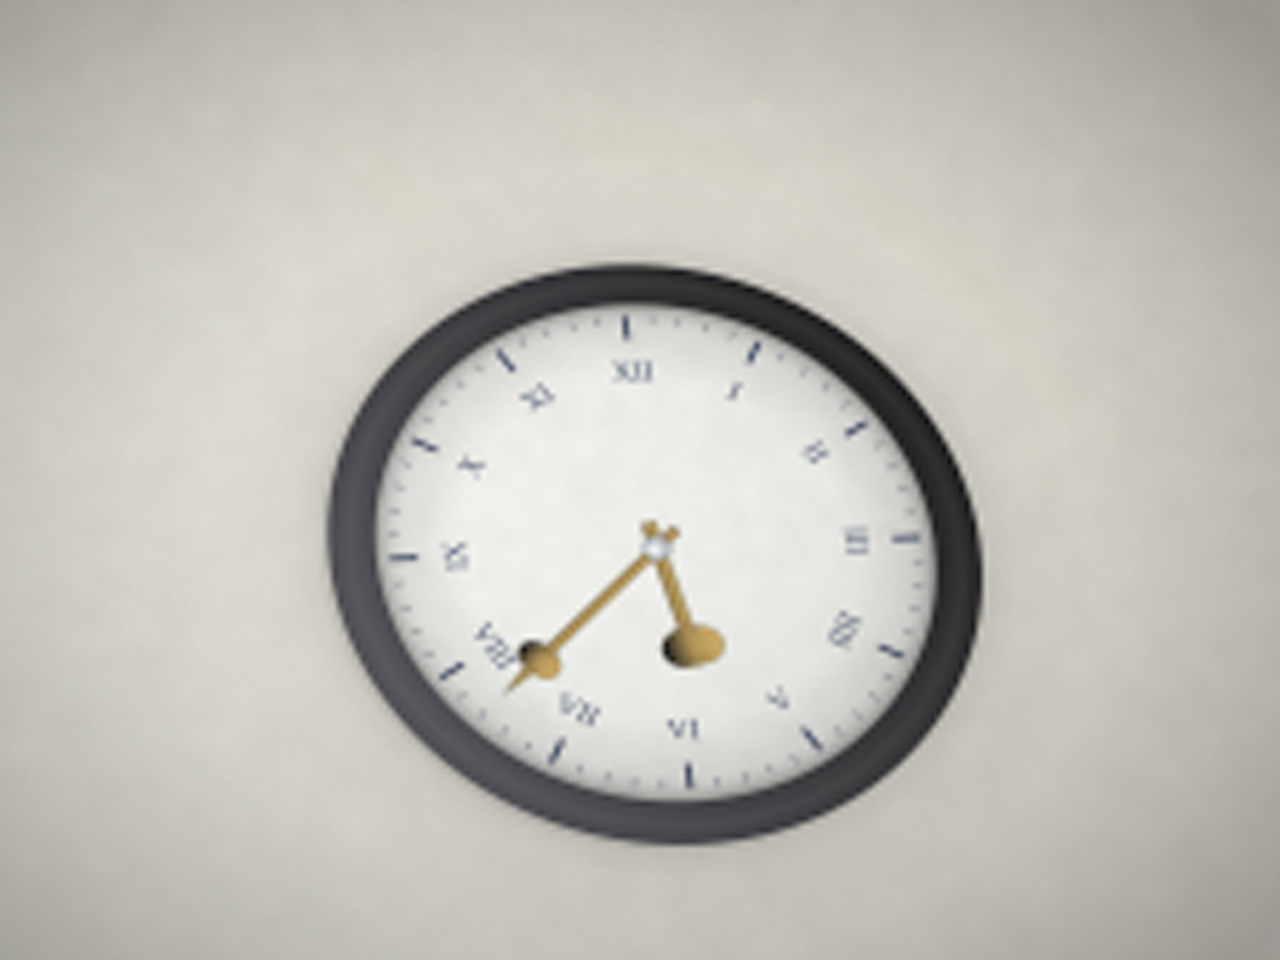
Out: 5h38
